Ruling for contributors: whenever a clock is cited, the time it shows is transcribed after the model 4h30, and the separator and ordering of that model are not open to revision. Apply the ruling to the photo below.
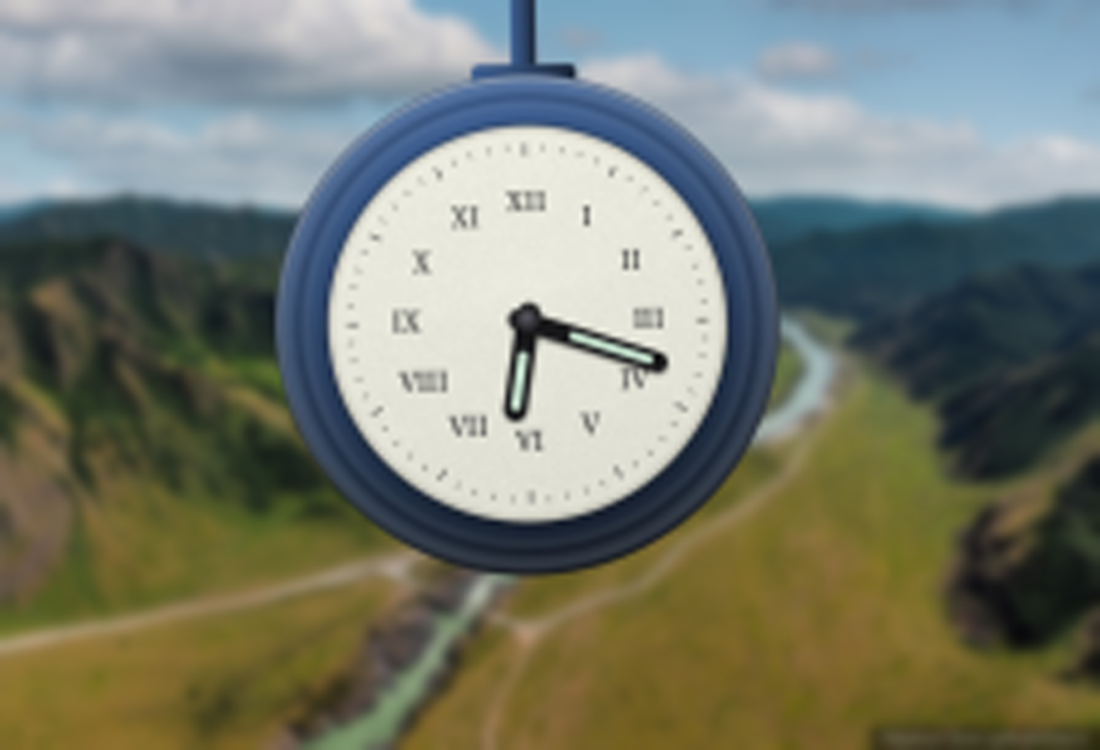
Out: 6h18
